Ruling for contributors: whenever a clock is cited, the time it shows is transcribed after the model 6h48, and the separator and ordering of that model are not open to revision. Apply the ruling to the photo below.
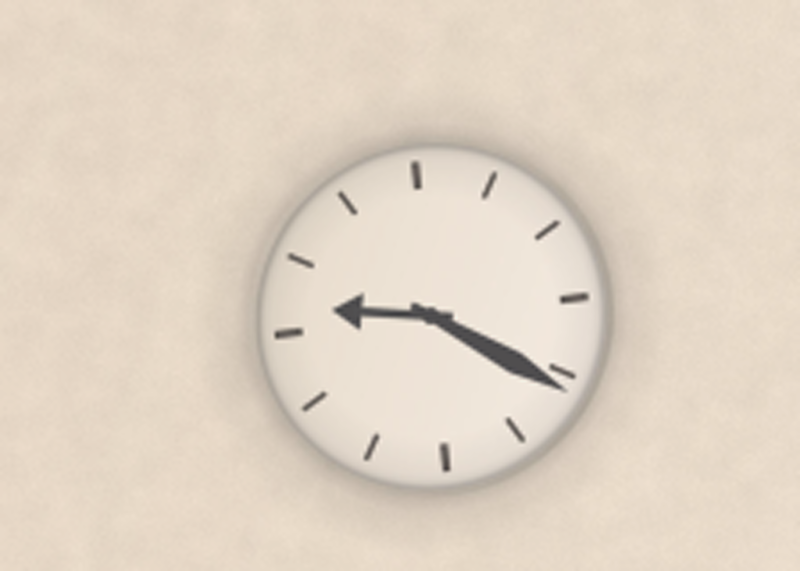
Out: 9h21
